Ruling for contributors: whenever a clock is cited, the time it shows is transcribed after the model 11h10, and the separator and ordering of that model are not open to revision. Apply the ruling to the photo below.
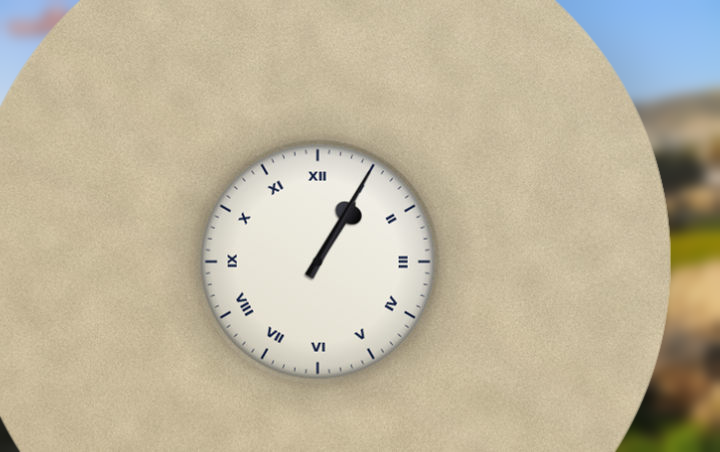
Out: 1h05
